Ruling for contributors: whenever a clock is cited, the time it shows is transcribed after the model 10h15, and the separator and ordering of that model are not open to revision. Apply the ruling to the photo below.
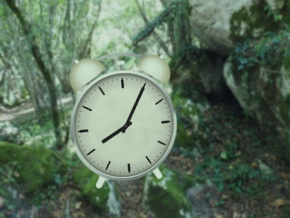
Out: 8h05
